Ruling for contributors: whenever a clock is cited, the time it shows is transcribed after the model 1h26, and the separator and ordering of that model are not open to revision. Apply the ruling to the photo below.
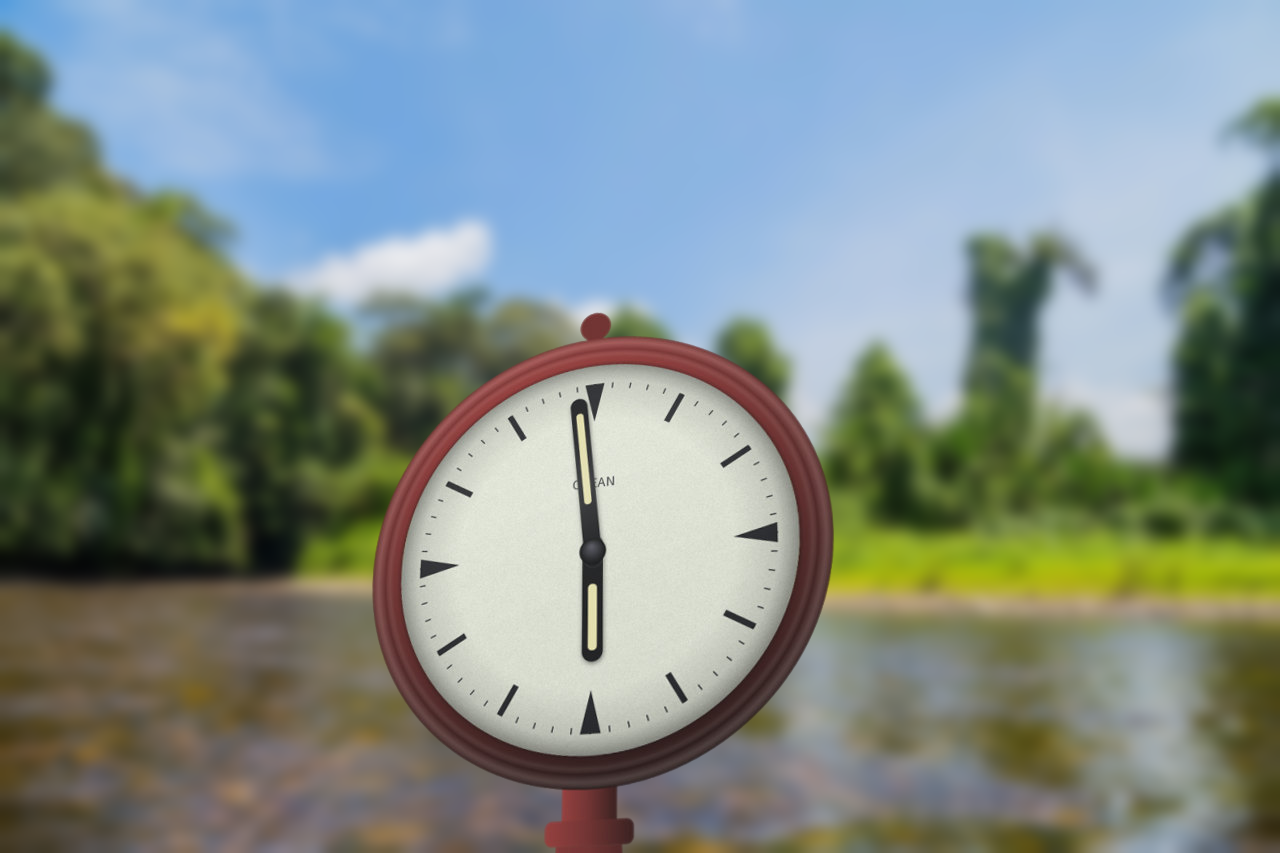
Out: 5h59
